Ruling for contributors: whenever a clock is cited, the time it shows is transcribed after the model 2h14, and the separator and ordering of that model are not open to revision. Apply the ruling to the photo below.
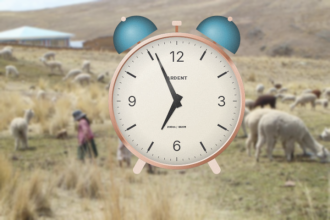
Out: 6h56
